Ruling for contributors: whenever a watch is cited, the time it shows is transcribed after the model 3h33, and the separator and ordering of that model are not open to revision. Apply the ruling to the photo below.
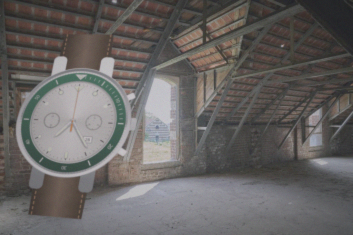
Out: 7h24
